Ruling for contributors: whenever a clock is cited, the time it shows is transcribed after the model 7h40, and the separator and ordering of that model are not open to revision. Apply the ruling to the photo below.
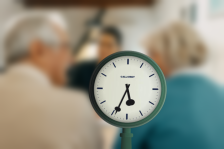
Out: 5h34
